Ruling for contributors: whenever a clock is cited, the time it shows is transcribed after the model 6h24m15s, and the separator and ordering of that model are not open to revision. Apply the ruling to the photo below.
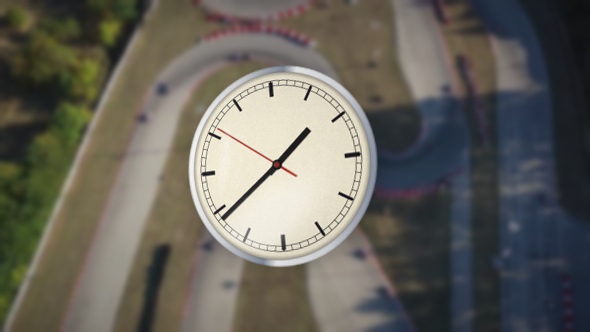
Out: 1h38m51s
